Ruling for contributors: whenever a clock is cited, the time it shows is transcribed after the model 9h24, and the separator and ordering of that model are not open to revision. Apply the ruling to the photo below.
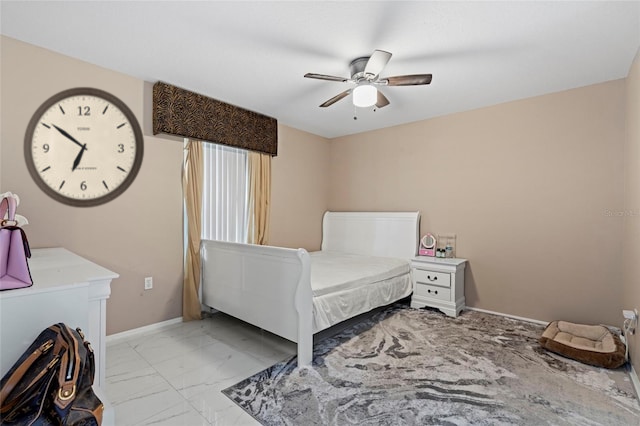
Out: 6h51
